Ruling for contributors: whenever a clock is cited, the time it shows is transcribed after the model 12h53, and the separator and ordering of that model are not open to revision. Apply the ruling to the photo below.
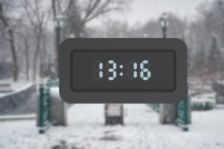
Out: 13h16
